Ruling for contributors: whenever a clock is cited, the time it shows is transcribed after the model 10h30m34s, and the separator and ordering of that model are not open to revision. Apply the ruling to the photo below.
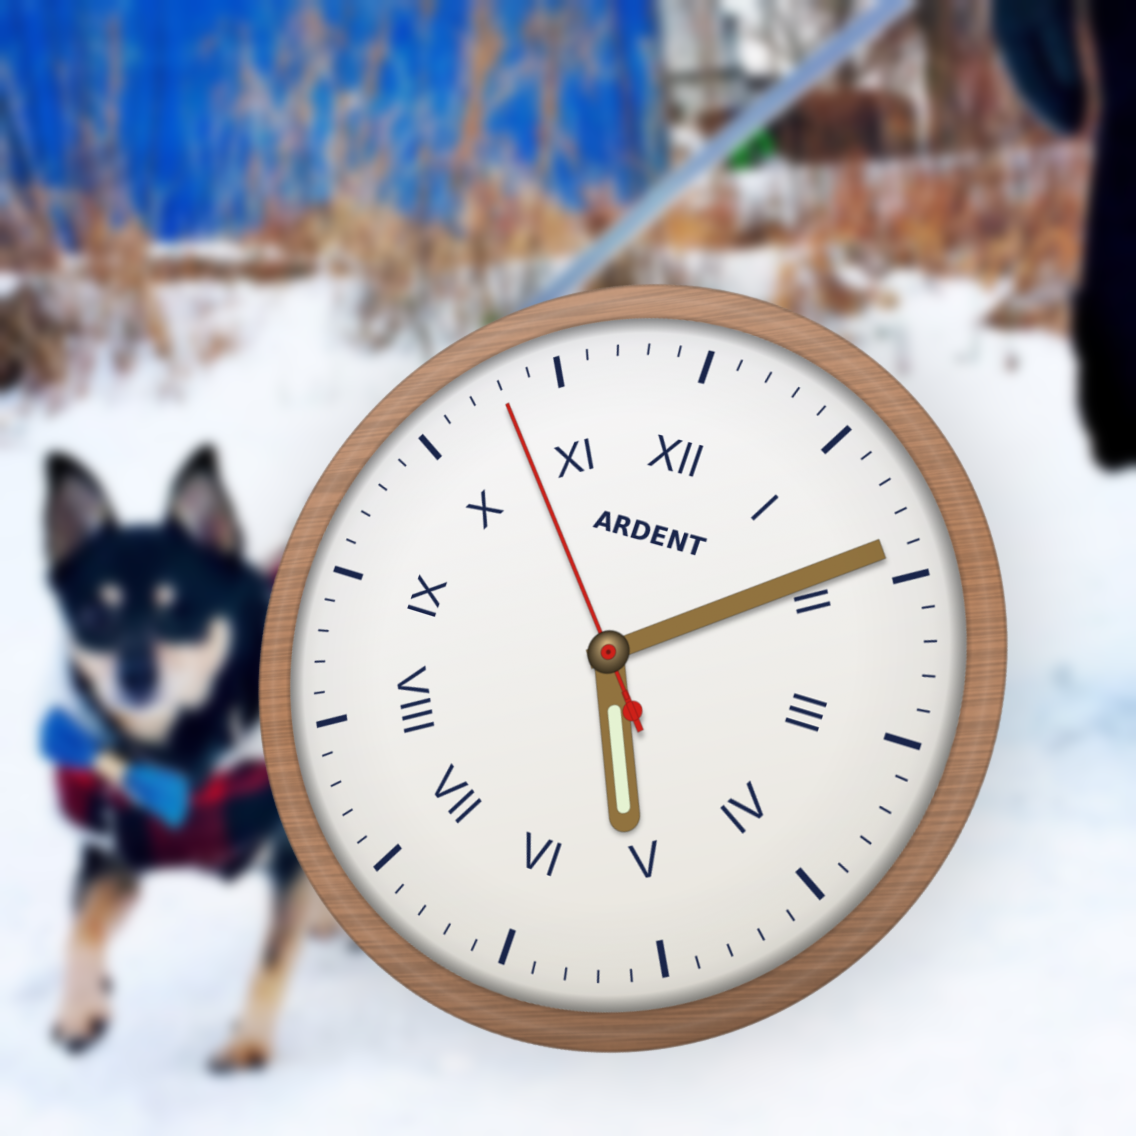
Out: 5h08m53s
